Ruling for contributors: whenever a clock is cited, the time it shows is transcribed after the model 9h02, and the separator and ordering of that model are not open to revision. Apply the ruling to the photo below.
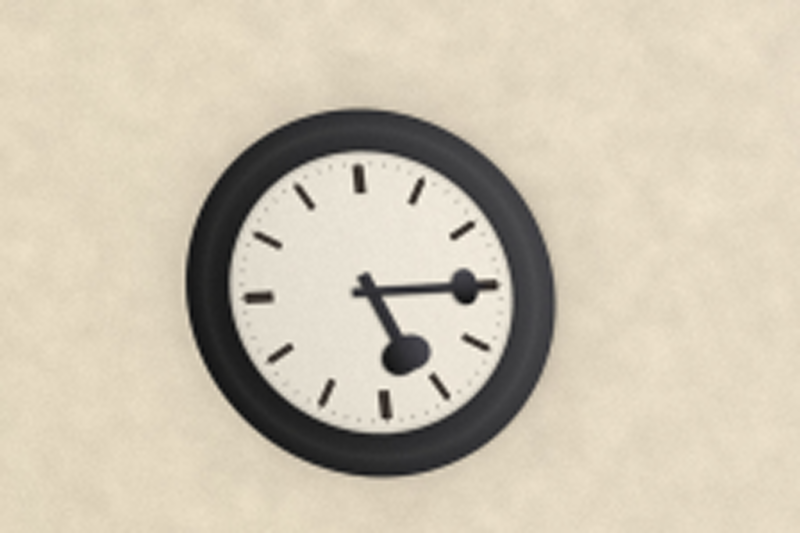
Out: 5h15
